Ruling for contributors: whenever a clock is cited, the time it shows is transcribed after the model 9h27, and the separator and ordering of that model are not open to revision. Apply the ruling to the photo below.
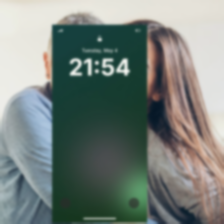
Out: 21h54
